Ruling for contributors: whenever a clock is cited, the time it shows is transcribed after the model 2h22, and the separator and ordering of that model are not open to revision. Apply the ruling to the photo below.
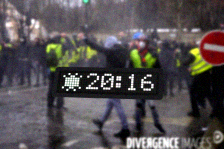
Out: 20h16
